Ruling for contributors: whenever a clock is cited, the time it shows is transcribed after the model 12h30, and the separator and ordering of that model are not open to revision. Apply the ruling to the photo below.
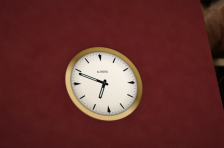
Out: 6h49
